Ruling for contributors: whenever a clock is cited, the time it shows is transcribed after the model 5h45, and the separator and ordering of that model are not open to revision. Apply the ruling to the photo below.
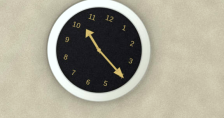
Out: 10h20
